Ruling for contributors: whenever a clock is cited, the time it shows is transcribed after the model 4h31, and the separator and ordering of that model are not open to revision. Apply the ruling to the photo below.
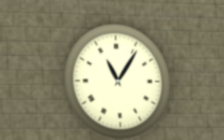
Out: 11h06
